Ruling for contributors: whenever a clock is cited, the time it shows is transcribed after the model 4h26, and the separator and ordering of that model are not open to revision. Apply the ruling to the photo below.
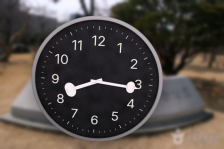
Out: 8h16
